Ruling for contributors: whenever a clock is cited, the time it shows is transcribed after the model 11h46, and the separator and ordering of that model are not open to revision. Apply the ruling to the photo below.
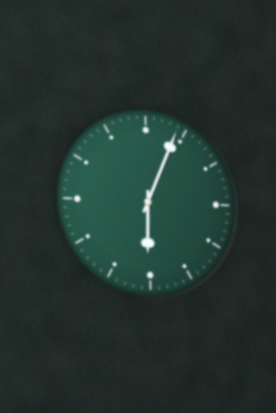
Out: 6h04
